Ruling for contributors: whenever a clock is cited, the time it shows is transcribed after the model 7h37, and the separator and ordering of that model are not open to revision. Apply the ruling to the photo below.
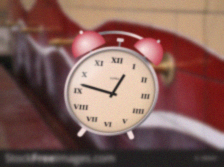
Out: 12h47
